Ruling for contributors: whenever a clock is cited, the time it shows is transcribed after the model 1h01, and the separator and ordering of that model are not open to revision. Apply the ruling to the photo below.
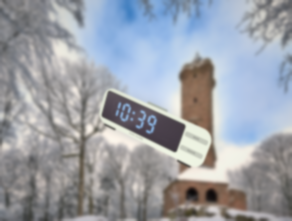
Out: 10h39
